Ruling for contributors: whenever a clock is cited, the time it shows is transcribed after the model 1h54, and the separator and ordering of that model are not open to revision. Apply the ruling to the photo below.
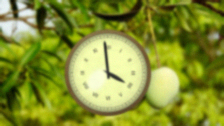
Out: 3h59
